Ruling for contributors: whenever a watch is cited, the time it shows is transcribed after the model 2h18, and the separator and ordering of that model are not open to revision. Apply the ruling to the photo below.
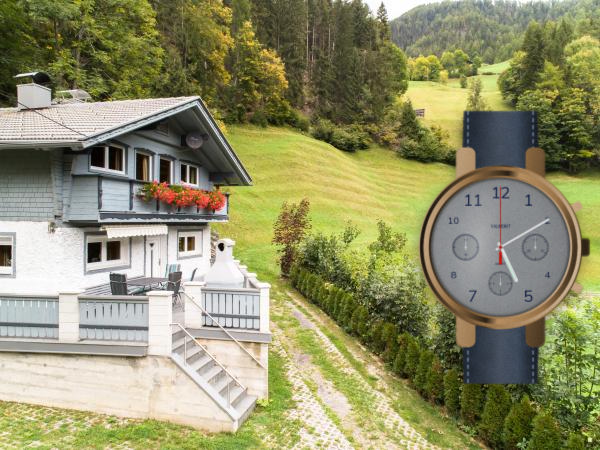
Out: 5h10
